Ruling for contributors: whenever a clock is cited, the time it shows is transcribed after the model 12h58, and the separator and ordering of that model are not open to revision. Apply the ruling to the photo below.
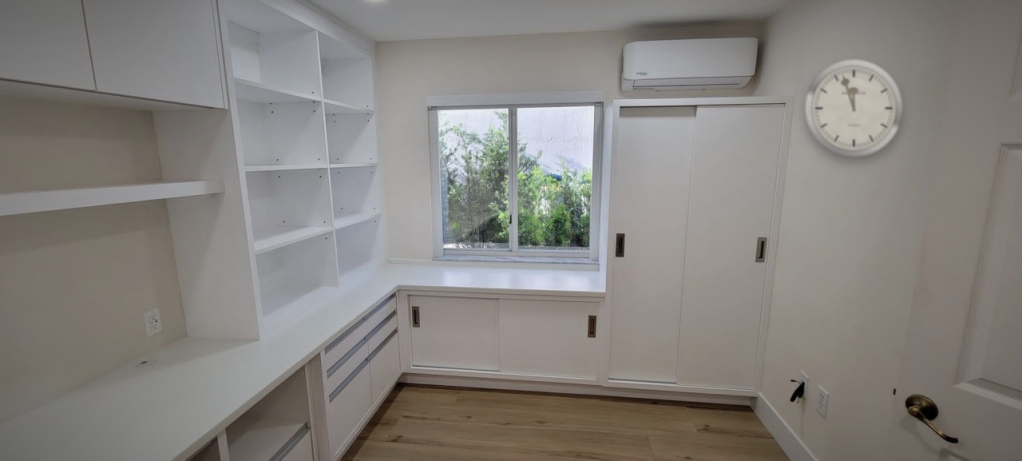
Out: 11h57
